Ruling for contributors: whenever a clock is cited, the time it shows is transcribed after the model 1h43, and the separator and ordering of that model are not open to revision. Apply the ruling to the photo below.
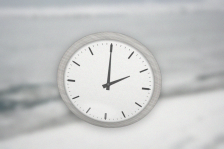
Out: 2h00
